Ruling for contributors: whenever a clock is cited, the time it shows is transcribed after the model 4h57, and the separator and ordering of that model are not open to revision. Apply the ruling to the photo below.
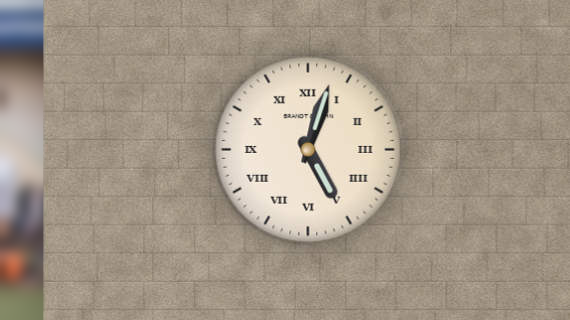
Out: 5h03
